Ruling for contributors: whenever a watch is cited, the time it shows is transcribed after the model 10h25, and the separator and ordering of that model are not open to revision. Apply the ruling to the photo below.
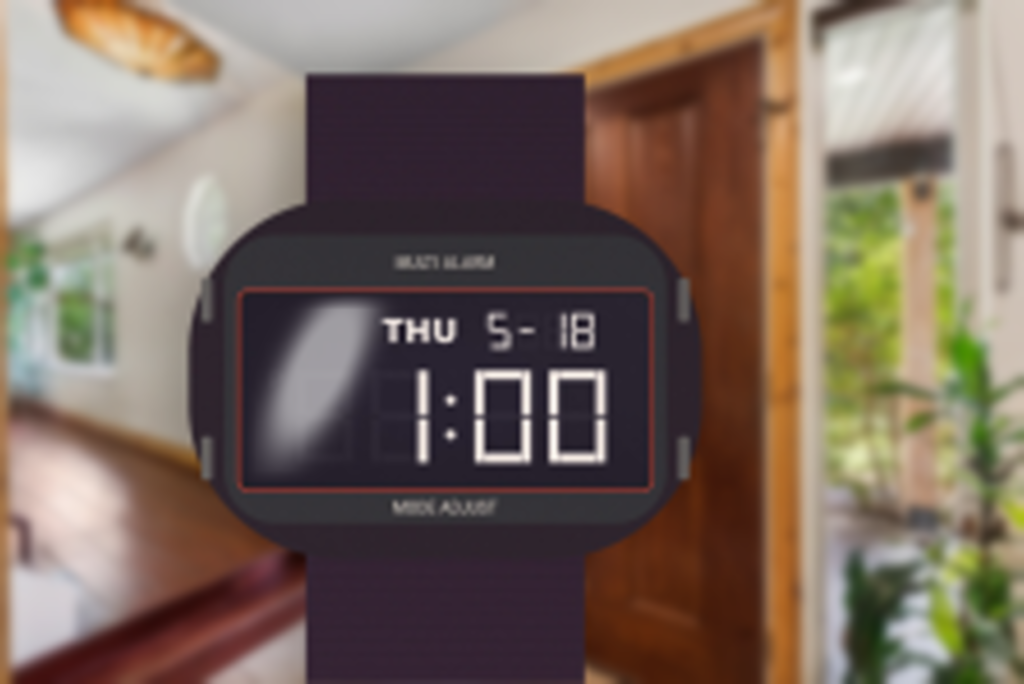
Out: 1h00
